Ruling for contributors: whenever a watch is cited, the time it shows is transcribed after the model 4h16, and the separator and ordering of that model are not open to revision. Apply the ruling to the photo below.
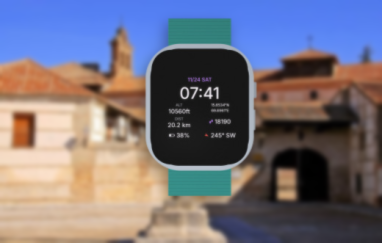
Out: 7h41
